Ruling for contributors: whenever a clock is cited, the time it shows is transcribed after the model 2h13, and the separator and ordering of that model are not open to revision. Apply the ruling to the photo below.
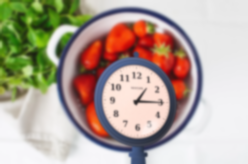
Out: 1h15
